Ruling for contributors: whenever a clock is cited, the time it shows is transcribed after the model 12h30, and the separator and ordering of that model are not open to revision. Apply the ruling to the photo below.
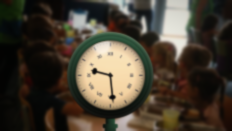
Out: 9h29
